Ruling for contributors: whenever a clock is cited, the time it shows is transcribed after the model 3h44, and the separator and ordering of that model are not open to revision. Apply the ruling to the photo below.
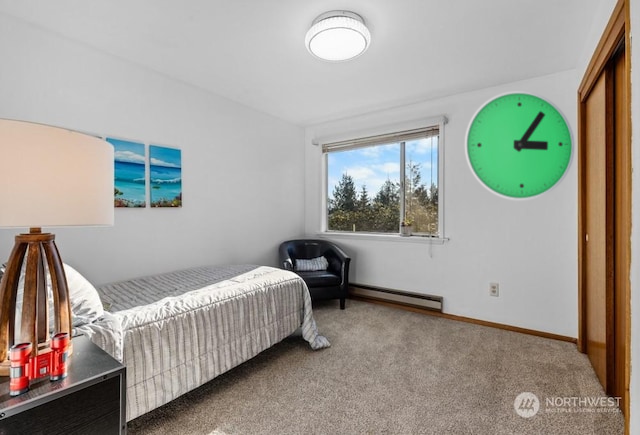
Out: 3h06
